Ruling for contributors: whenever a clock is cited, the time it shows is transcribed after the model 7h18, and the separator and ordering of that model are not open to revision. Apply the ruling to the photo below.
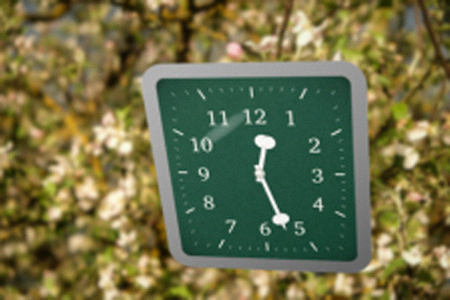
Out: 12h27
